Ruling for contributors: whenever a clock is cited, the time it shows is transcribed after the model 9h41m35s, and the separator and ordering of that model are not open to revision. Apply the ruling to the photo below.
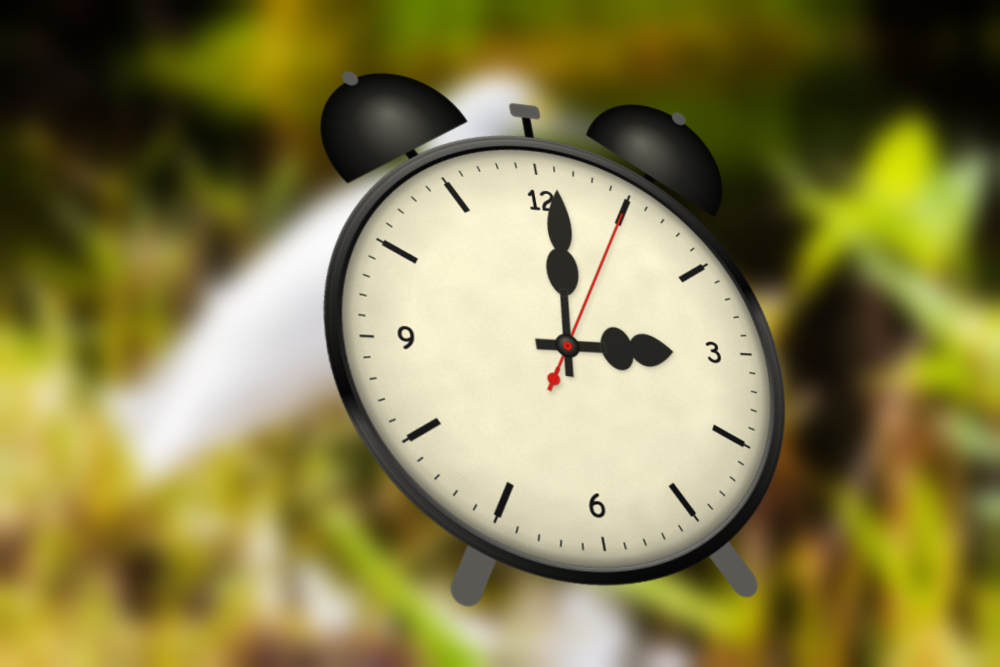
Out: 3h01m05s
